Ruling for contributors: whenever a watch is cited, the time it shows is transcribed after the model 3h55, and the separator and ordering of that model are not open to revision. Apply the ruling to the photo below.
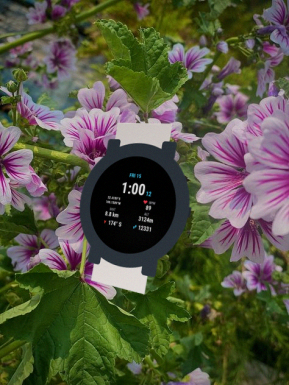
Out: 1h00
